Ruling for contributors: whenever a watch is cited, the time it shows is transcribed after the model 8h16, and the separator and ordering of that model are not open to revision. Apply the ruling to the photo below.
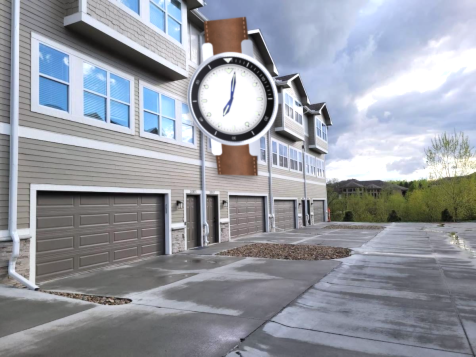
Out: 7h02
